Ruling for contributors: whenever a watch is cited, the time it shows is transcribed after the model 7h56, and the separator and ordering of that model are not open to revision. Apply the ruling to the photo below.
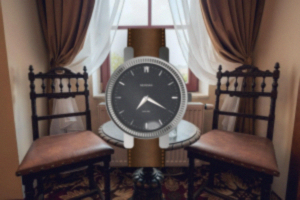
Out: 7h20
